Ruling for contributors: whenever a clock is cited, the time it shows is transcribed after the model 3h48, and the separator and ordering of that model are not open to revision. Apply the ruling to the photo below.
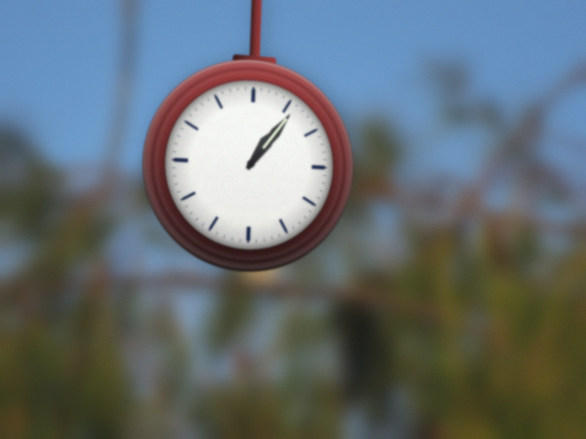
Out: 1h06
